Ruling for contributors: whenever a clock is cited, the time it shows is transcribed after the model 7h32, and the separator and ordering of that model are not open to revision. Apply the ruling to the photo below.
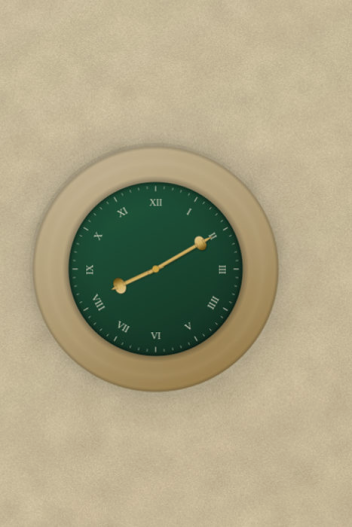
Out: 8h10
